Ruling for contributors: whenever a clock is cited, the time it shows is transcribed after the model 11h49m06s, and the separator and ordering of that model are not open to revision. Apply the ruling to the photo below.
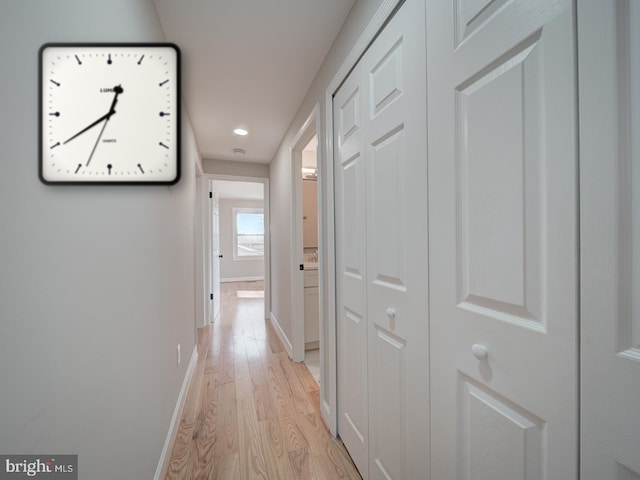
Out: 12h39m34s
